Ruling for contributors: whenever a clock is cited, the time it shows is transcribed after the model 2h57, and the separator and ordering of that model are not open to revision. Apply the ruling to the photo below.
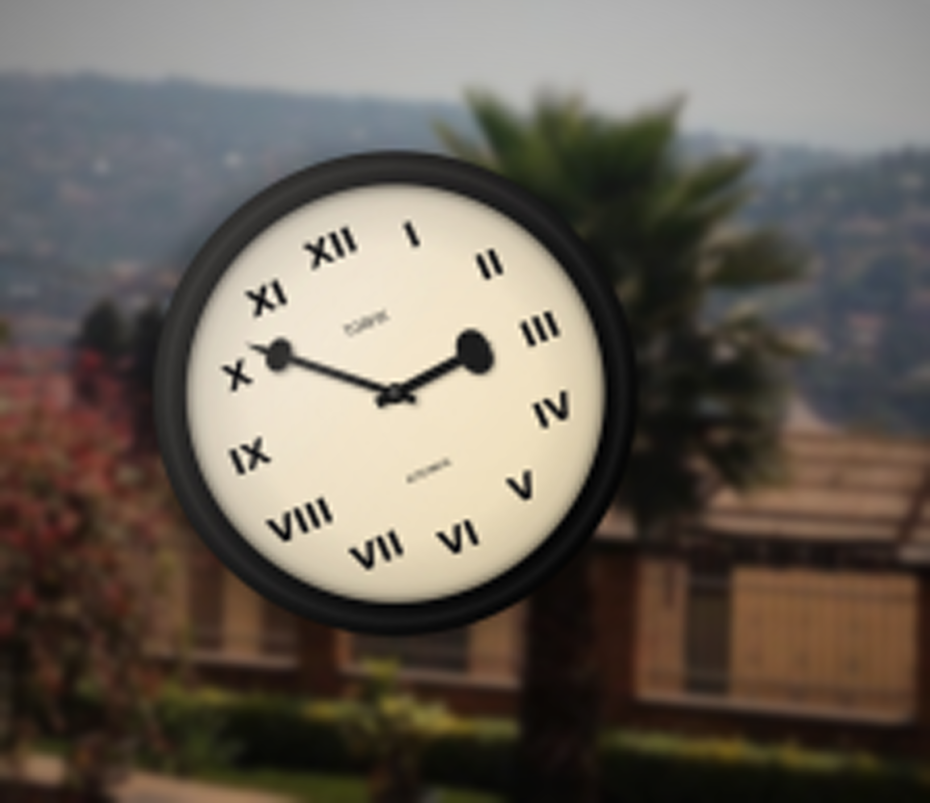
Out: 2h52
